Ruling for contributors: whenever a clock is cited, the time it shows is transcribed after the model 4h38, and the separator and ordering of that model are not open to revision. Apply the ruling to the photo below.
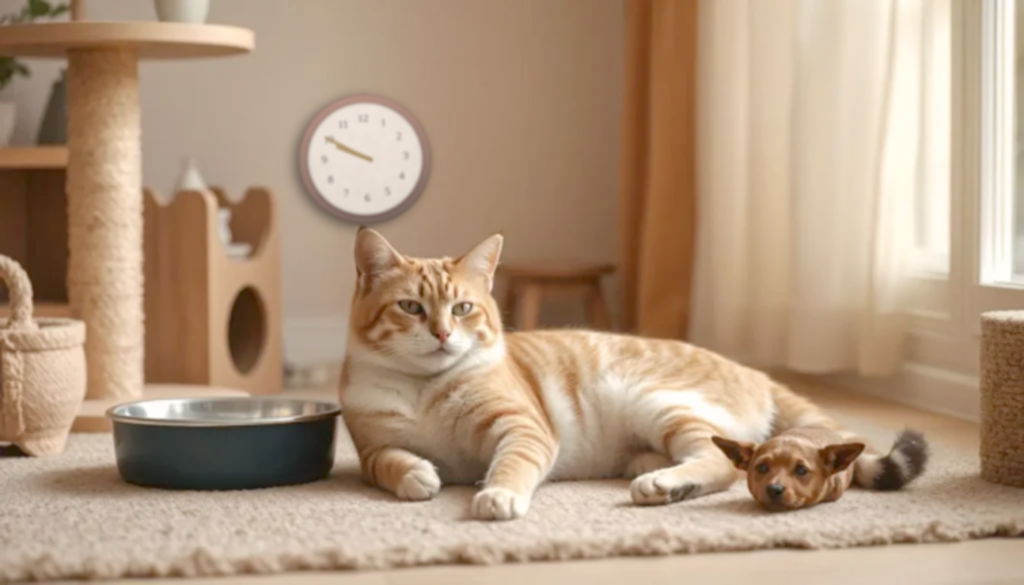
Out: 9h50
